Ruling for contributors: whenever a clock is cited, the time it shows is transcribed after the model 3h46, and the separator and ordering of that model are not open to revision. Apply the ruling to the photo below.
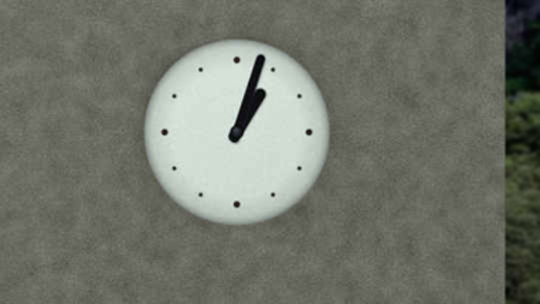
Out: 1h03
